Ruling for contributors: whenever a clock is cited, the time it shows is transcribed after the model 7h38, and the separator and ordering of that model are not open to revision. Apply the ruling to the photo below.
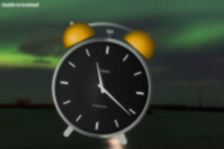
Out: 11h21
